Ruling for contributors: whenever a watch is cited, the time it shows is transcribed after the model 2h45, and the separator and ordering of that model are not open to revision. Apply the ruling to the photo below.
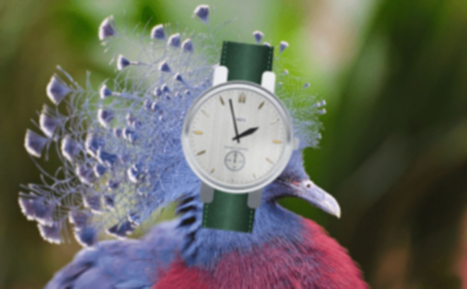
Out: 1h57
